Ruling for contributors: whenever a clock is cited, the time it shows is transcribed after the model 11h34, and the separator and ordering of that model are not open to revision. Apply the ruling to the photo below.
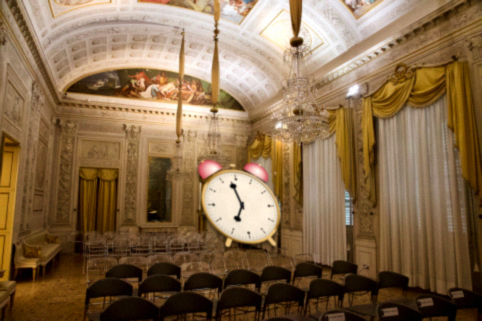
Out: 6h58
